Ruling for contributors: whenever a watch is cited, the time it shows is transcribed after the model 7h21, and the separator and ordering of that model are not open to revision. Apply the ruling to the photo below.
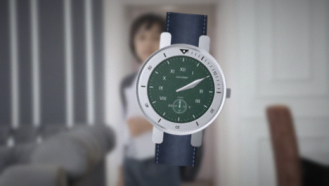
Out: 2h10
